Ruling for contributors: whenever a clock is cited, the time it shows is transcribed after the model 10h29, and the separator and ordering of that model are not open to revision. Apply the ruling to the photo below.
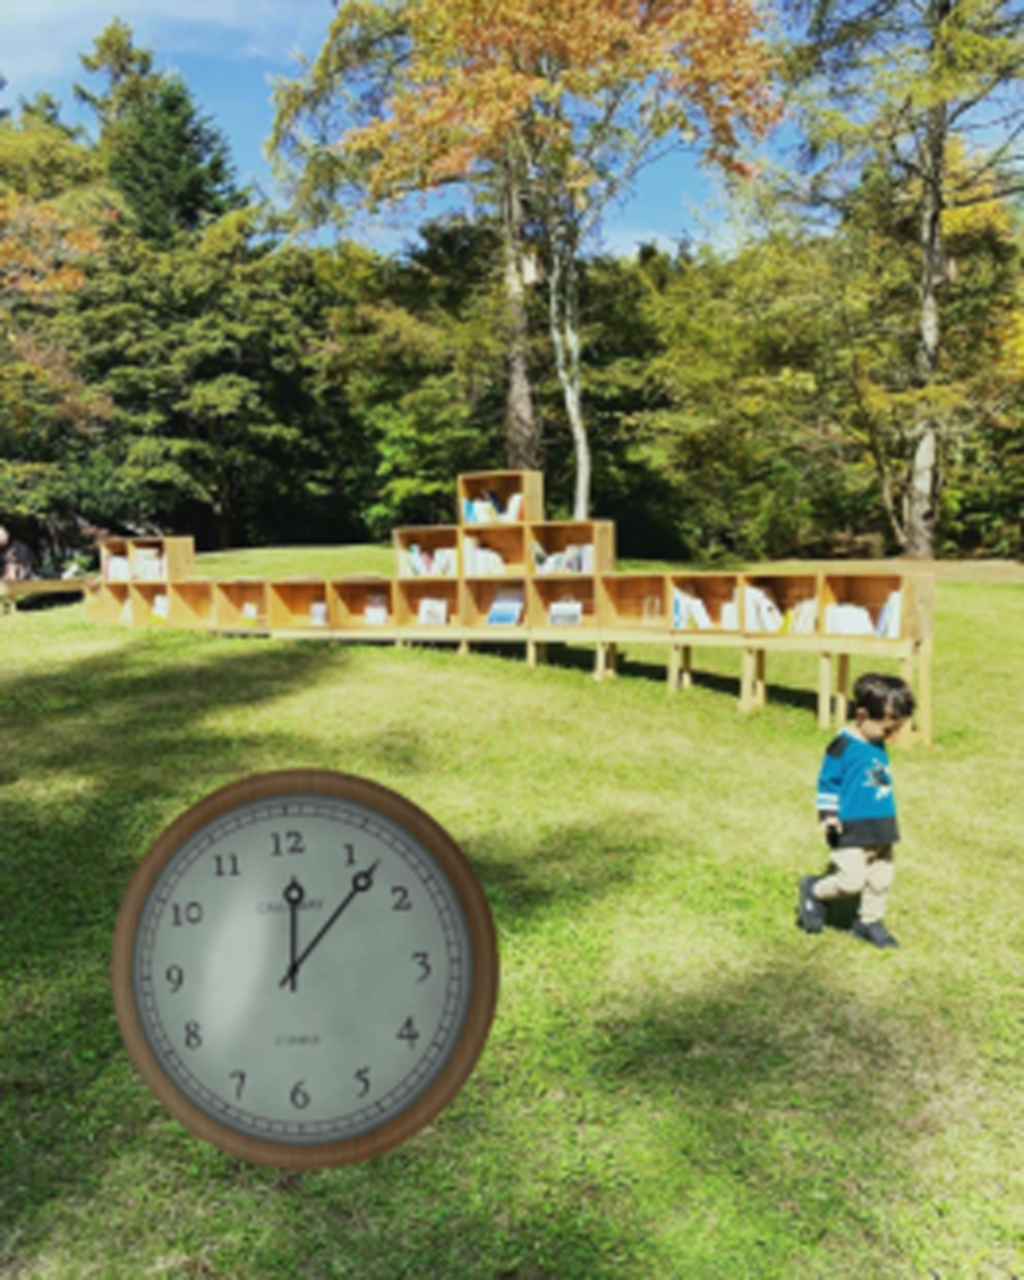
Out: 12h07
